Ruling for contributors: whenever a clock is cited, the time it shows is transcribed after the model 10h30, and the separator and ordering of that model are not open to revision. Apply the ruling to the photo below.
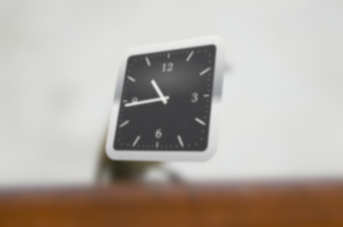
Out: 10h44
